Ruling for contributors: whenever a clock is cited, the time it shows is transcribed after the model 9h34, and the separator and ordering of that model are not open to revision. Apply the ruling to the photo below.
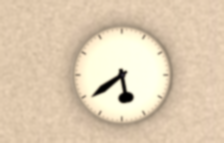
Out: 5h39
